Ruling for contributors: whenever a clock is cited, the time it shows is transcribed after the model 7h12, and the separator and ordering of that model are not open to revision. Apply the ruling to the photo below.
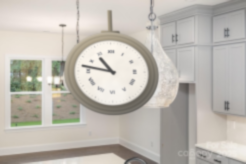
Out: 10h47
